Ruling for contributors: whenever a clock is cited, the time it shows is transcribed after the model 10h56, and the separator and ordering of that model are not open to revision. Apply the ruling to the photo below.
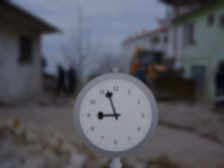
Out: 8h57
